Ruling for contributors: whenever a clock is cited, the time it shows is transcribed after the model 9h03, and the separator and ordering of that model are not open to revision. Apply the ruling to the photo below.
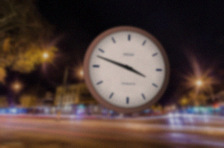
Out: 3h48
